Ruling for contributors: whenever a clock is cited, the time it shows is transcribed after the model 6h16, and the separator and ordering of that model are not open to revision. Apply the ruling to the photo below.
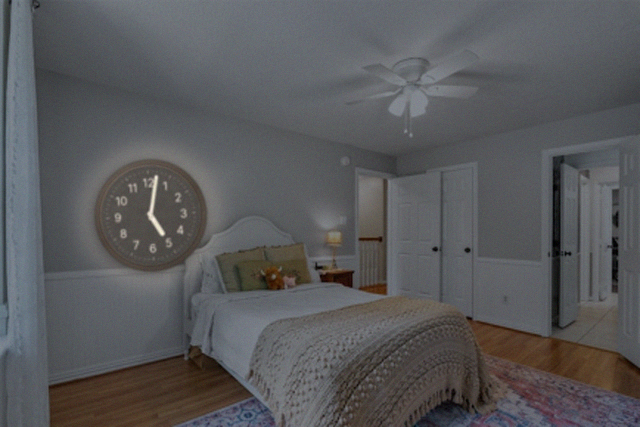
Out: 5h02
